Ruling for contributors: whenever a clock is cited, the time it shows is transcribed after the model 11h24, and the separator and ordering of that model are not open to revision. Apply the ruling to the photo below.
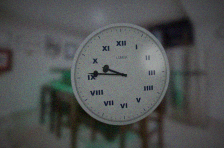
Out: 9h46
